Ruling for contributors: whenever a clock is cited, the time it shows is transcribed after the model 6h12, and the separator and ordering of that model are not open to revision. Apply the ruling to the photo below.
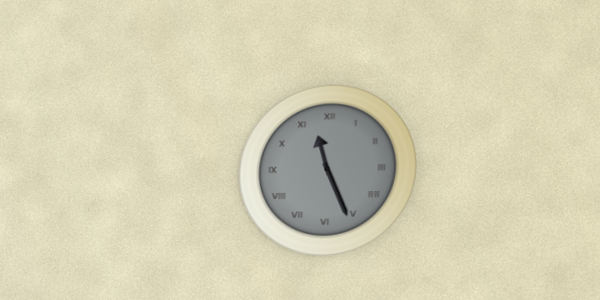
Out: 11h26
